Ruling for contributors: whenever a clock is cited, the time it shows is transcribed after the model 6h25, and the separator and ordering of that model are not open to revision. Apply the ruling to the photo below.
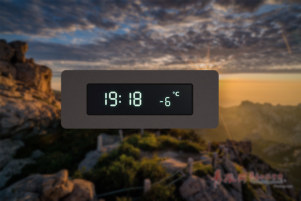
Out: 19h18
